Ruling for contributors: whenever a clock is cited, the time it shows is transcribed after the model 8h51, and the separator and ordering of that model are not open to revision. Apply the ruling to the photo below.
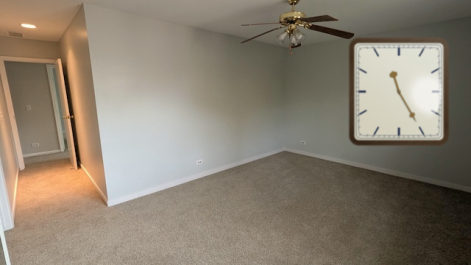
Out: 11h25
